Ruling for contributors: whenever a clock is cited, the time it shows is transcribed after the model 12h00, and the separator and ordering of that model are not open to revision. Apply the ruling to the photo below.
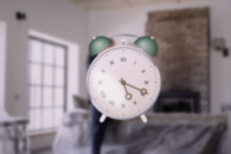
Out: 5h19
